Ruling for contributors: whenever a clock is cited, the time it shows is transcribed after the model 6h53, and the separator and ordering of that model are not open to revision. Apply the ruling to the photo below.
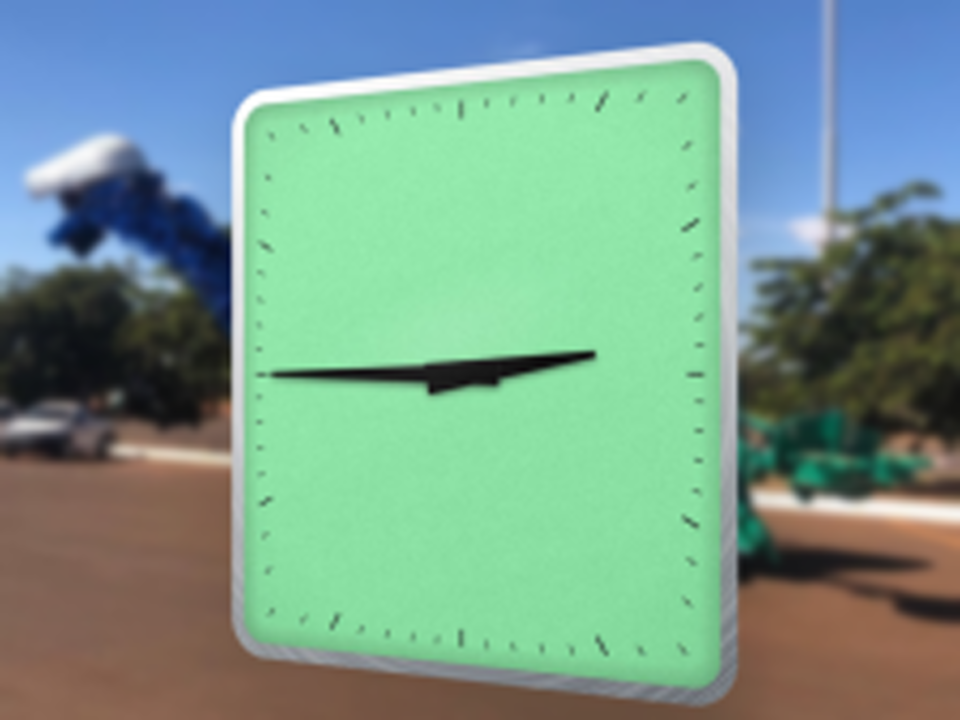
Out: 2h45
